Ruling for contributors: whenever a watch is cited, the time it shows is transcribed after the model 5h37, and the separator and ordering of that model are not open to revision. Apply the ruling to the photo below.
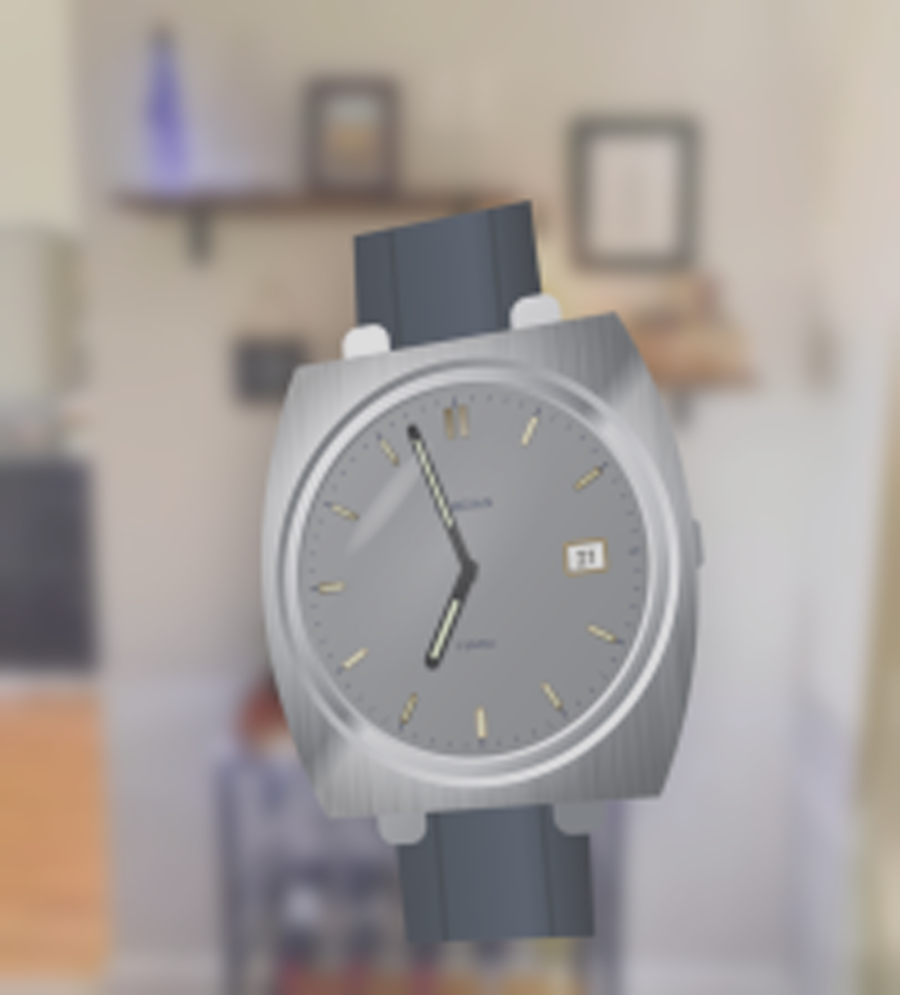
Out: 6h57
